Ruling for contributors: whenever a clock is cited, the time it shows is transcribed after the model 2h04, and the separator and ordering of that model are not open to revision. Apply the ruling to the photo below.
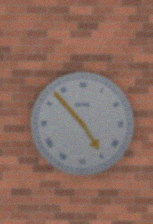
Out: 4h53
